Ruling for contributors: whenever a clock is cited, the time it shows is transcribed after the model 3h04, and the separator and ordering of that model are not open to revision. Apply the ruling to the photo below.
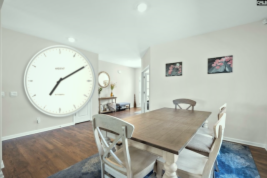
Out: 7h10
